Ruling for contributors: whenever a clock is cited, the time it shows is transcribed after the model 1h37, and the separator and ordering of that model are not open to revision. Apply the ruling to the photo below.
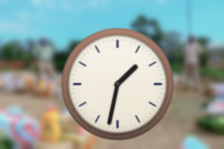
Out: 1h32
